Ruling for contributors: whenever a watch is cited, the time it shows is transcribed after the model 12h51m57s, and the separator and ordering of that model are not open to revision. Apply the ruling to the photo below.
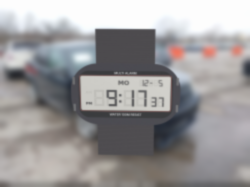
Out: 9h17m37s
